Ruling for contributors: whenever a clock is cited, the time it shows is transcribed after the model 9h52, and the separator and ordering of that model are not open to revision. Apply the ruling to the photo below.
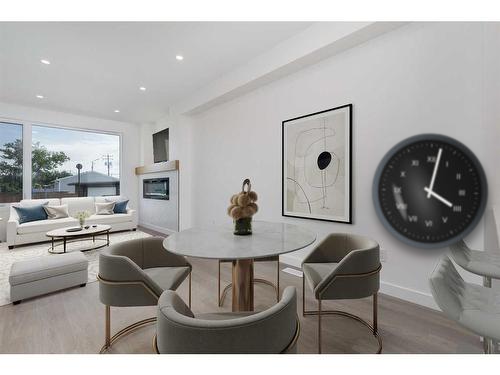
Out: 4h02
